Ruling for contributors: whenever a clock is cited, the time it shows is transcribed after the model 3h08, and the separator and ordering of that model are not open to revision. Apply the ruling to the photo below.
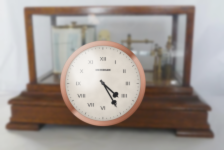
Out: 4h25
